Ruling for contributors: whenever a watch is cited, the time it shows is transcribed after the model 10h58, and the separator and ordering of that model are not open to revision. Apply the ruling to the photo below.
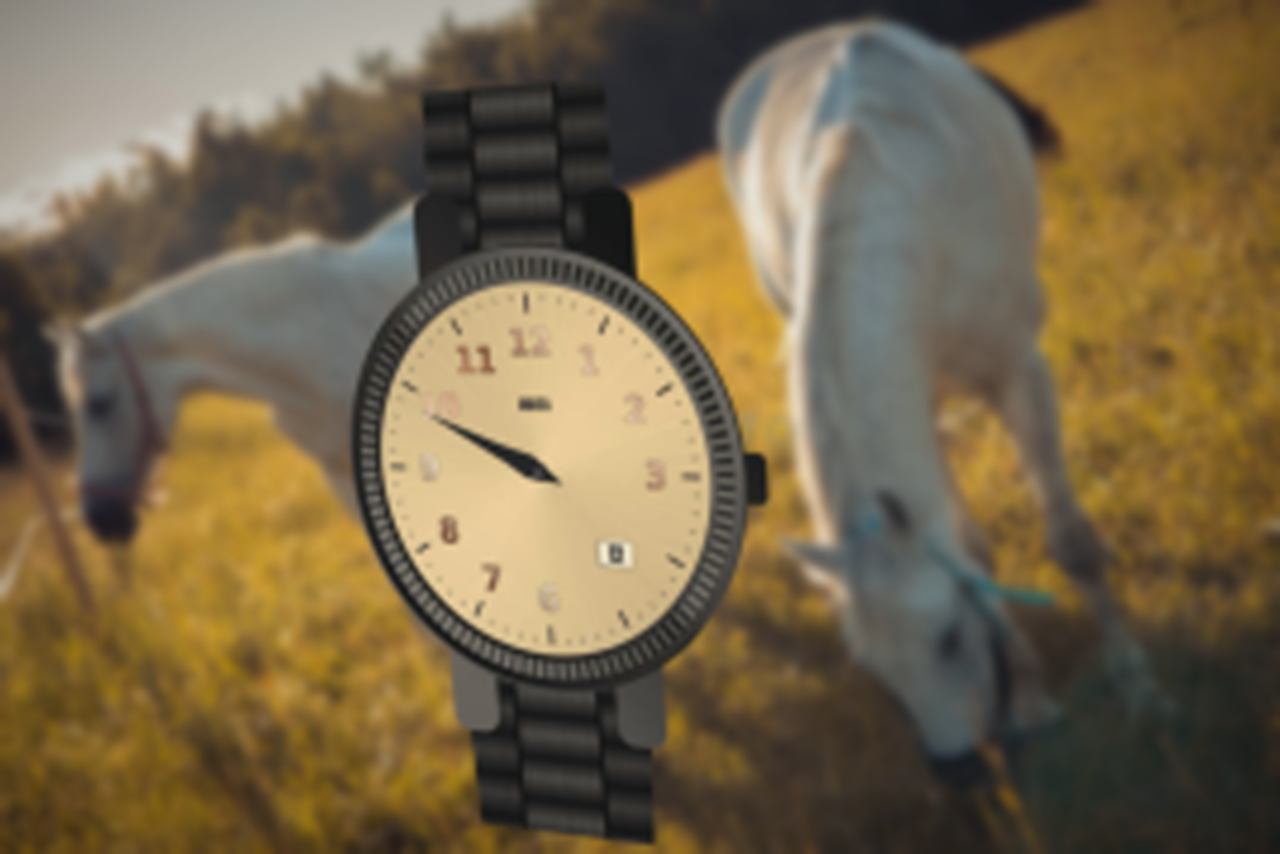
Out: 9h49
